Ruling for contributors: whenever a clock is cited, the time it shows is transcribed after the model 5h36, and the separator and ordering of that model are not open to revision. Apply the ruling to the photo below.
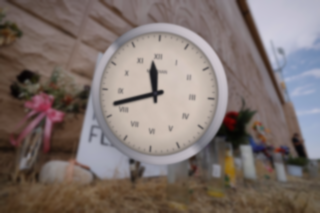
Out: 11h42
